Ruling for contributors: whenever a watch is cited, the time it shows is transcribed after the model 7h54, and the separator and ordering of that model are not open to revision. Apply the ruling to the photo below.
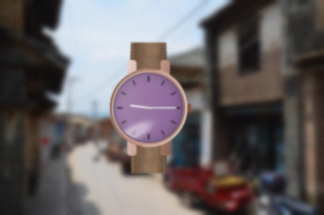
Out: 9h15
